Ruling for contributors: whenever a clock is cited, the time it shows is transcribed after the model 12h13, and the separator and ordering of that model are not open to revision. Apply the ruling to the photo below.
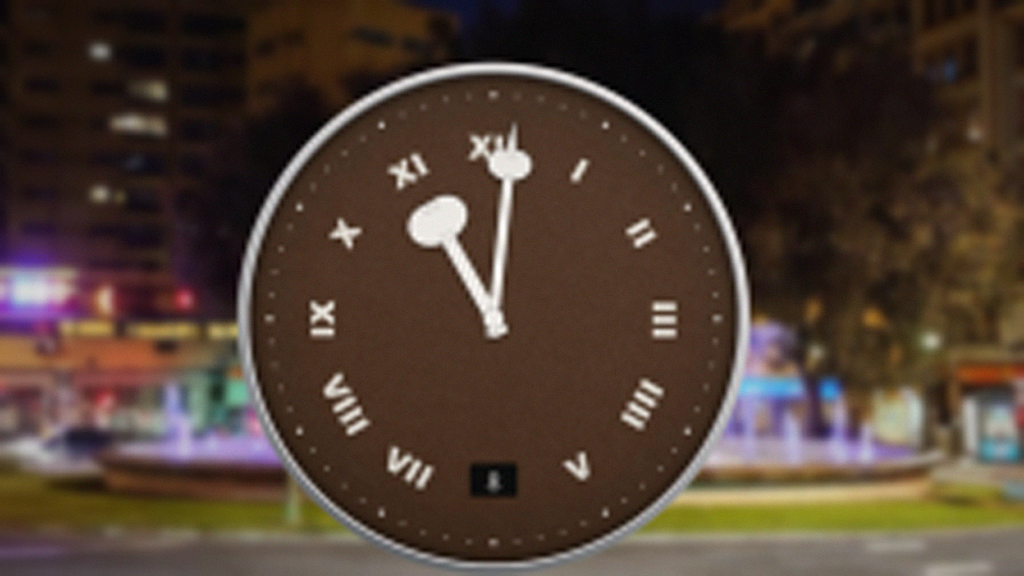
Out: 11h01
